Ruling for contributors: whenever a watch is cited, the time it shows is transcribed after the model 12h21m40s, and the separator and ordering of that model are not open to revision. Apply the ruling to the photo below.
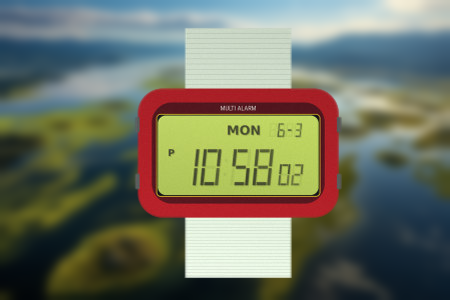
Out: 10h58m02s
